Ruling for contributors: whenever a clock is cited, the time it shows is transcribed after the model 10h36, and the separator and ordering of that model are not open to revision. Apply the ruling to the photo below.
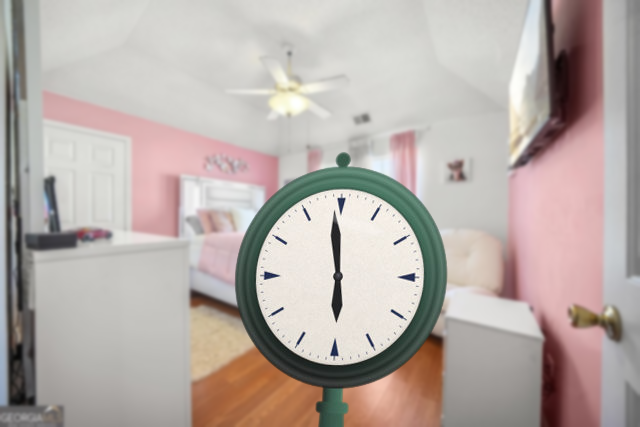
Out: 5h59
